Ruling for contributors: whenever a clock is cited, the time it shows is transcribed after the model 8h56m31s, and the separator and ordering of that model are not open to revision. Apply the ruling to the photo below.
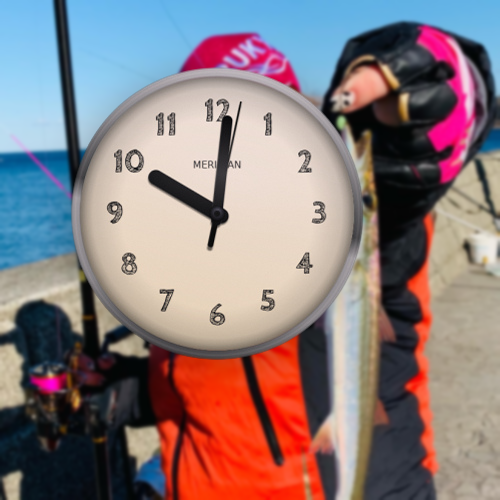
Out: 10h01m02s
